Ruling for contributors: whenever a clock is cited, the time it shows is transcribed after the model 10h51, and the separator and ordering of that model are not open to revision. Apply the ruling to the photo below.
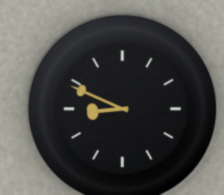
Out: 8h49
